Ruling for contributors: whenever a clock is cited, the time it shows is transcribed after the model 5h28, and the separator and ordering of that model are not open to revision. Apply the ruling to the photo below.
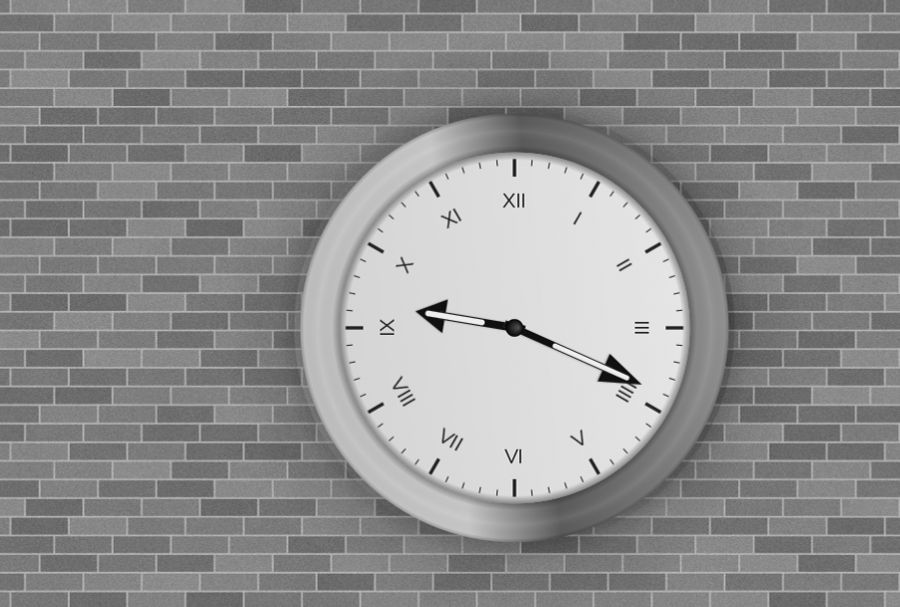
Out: 9h19
